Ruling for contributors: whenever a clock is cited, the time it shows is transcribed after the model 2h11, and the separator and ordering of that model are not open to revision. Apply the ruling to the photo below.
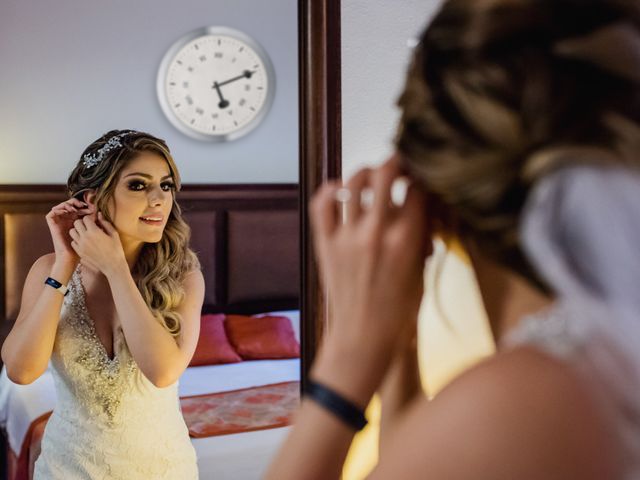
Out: 5h11
